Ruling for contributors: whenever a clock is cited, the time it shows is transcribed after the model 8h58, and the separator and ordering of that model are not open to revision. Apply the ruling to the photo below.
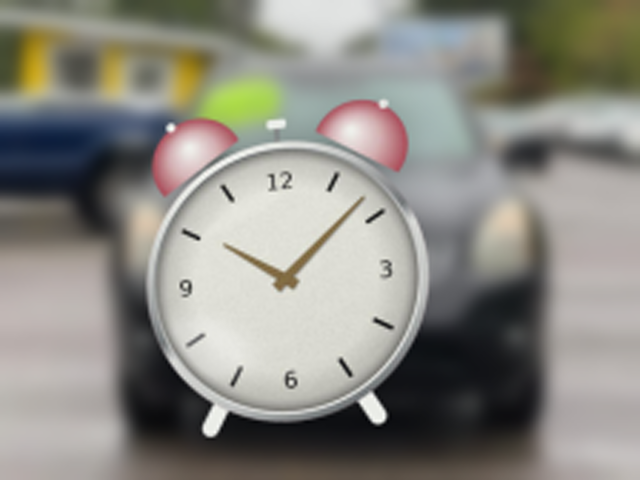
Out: 10h08
